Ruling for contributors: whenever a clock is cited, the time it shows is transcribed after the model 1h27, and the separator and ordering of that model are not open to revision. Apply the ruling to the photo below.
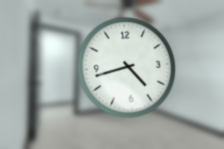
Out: 4h43
